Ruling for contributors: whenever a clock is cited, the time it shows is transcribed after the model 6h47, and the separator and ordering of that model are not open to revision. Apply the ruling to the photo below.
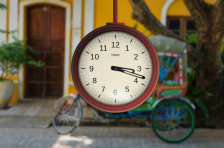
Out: 3h18
